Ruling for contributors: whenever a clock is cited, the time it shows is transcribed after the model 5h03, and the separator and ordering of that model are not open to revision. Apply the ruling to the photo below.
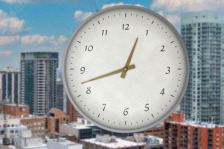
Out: 12h42
